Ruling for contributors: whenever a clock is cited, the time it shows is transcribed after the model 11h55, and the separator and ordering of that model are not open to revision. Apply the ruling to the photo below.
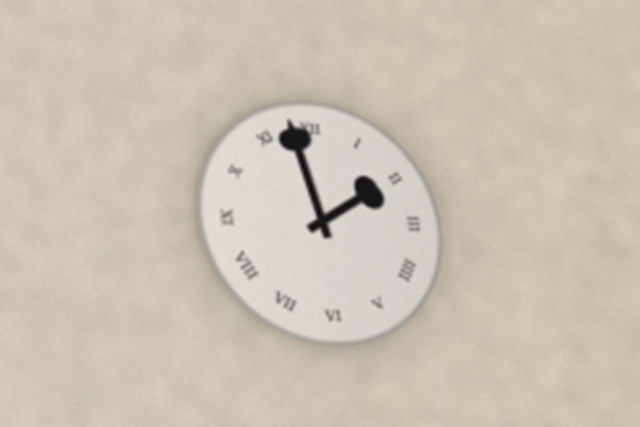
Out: 1h58
